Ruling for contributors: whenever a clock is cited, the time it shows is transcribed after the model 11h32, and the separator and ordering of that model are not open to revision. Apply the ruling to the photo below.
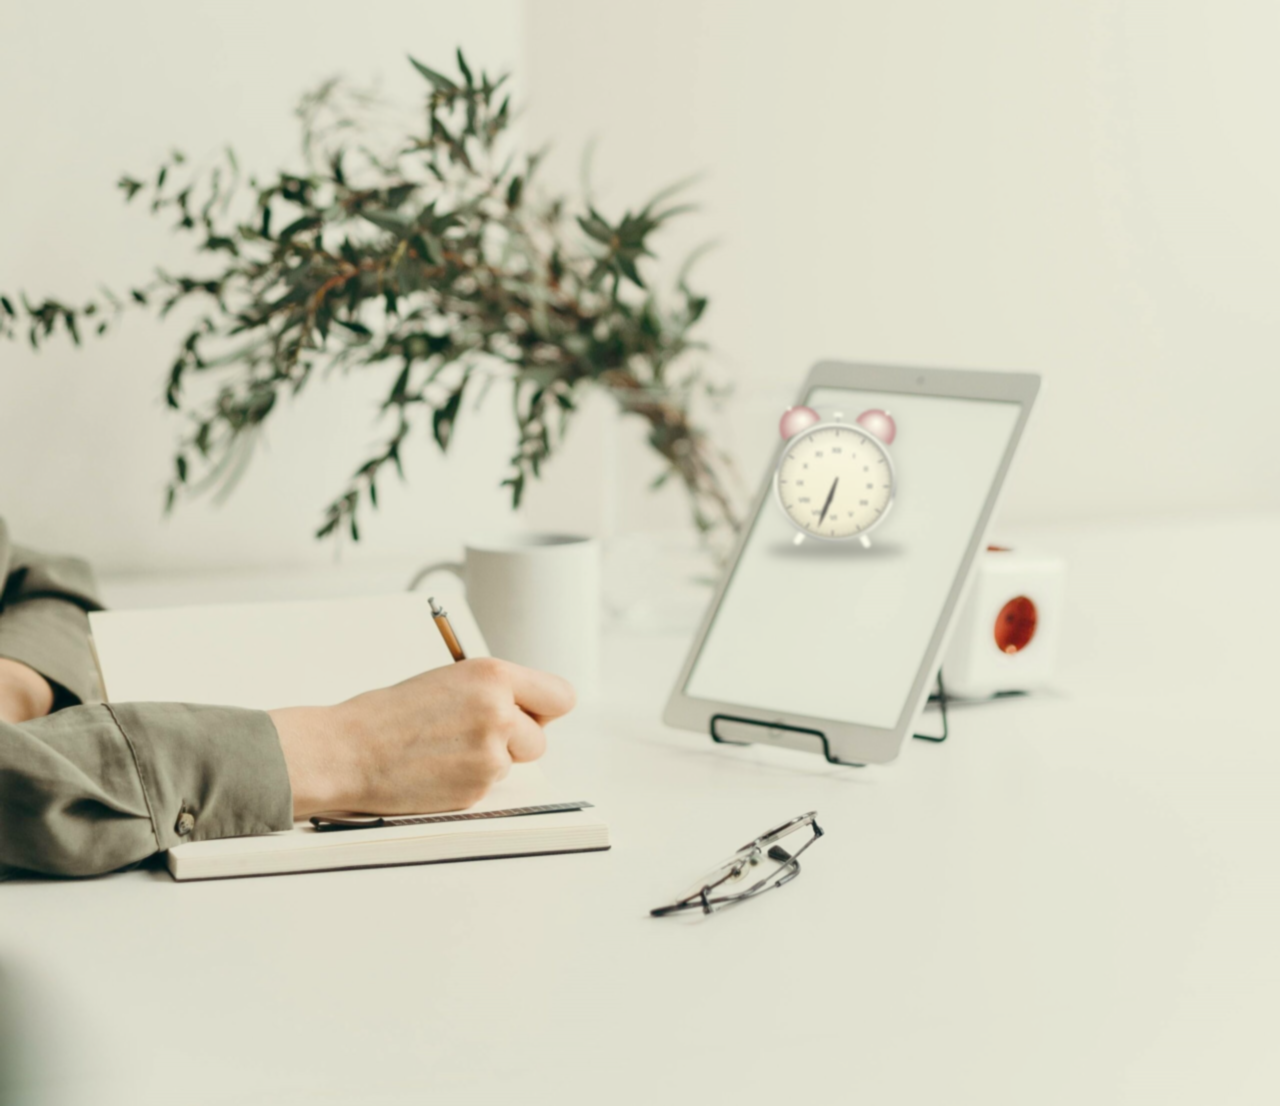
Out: 6h33
